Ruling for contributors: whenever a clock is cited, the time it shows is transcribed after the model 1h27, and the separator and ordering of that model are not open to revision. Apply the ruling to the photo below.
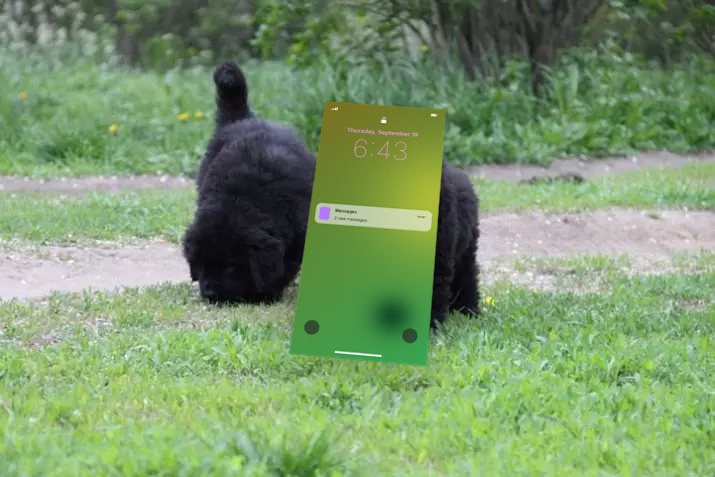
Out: 6h43
